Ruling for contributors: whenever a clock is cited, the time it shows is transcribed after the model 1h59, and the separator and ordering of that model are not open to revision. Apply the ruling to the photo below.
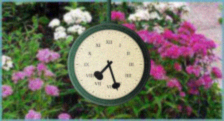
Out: 7h27
